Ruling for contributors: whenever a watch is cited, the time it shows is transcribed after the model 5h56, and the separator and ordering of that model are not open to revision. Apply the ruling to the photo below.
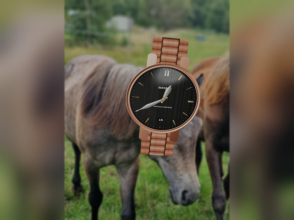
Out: 12h40
